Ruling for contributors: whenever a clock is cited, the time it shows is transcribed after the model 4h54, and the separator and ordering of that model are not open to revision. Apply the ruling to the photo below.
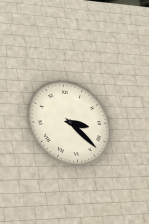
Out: 3h23
